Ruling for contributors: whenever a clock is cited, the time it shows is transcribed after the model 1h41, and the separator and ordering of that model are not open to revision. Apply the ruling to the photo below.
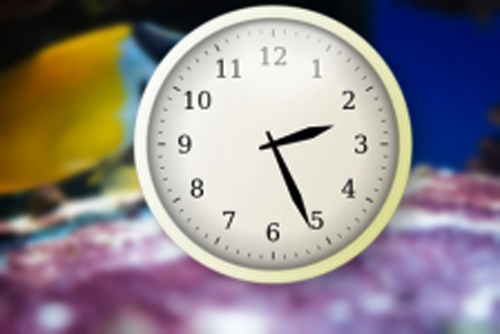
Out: 2h26
